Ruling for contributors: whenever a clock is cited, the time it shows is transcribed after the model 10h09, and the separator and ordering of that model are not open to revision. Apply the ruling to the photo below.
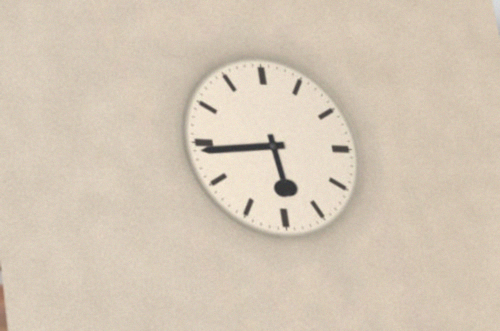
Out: 5h44
